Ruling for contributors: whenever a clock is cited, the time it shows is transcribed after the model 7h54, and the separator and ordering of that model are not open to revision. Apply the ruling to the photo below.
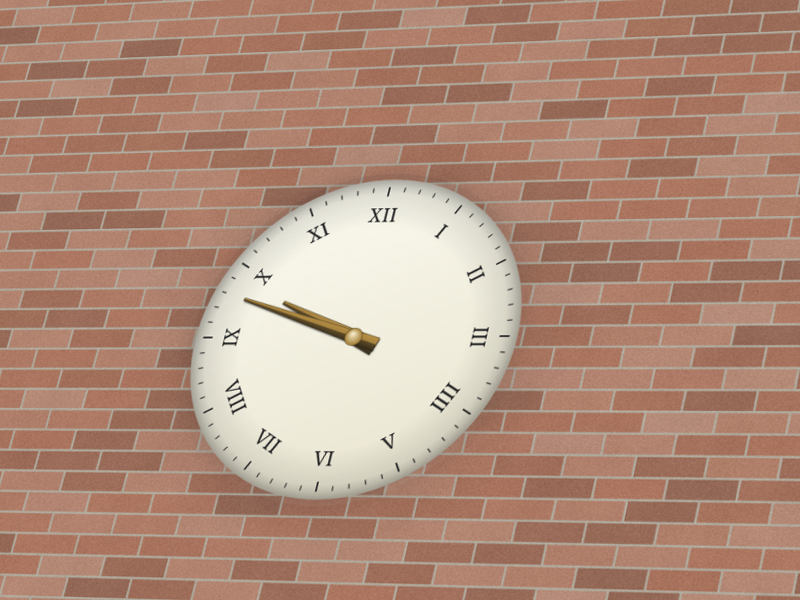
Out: 9h48
